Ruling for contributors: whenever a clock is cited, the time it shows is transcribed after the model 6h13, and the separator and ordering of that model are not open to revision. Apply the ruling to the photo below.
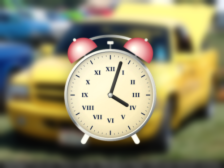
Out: 4h03
